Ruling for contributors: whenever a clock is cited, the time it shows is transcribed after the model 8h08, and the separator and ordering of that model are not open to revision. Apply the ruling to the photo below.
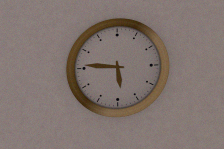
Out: 5h46
